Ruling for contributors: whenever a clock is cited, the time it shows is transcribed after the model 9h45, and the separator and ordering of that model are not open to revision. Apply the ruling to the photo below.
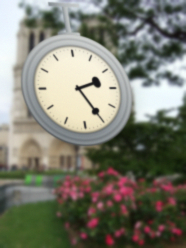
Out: 2h25
